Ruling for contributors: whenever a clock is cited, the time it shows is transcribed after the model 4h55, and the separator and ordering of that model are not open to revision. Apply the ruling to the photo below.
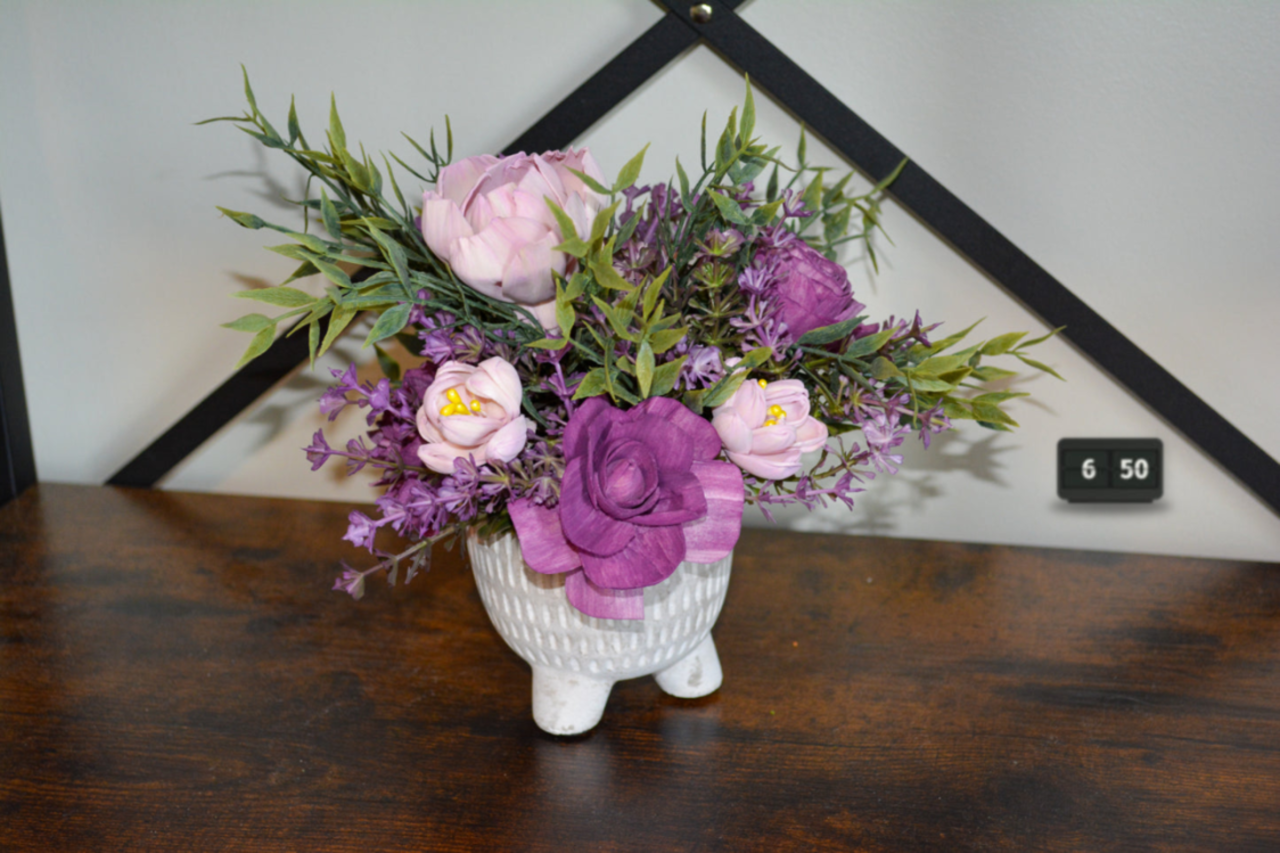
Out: 6h50
